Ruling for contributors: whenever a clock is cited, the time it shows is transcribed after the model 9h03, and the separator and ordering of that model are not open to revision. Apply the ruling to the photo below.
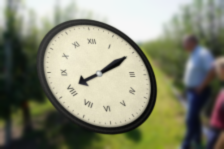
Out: 8h10
